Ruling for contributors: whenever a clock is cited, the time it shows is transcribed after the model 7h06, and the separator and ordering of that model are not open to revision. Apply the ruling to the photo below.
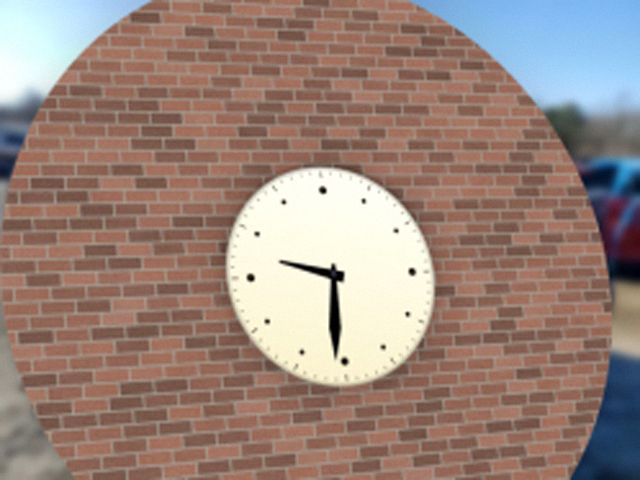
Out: 9h31
